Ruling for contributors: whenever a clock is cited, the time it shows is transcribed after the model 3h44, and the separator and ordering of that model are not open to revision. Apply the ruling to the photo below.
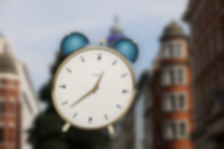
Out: 12h38
